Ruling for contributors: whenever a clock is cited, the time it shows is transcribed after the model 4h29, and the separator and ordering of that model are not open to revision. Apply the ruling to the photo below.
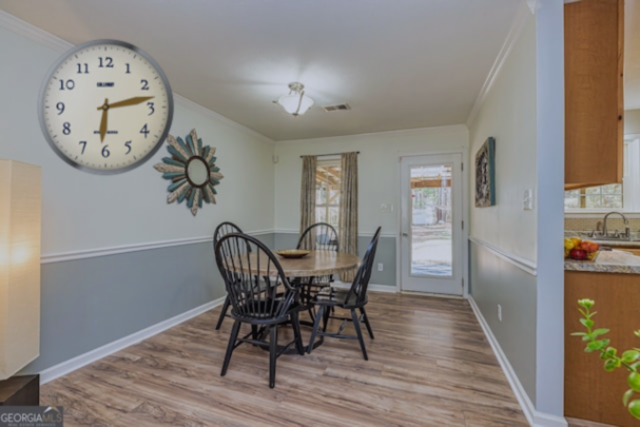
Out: 6h13
